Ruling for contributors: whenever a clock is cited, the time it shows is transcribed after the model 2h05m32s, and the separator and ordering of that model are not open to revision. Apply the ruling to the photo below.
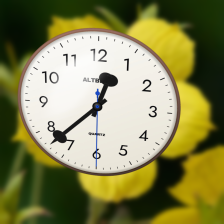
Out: 12h37m30s
